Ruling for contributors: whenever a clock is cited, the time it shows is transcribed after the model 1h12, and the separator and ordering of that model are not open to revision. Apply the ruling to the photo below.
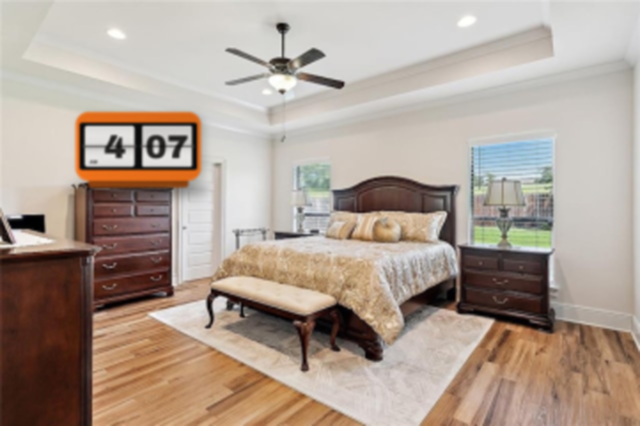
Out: 4h07
